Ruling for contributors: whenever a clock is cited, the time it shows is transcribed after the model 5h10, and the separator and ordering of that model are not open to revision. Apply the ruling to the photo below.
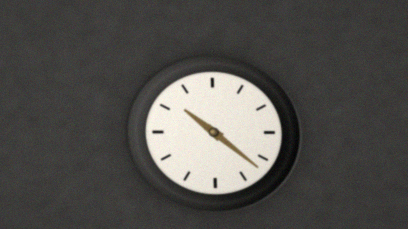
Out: 10h22
